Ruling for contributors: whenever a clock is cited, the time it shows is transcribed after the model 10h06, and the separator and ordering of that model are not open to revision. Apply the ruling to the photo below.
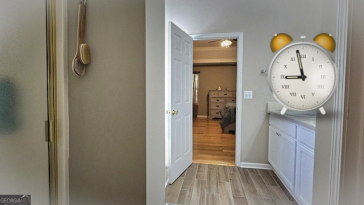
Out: 8h58
